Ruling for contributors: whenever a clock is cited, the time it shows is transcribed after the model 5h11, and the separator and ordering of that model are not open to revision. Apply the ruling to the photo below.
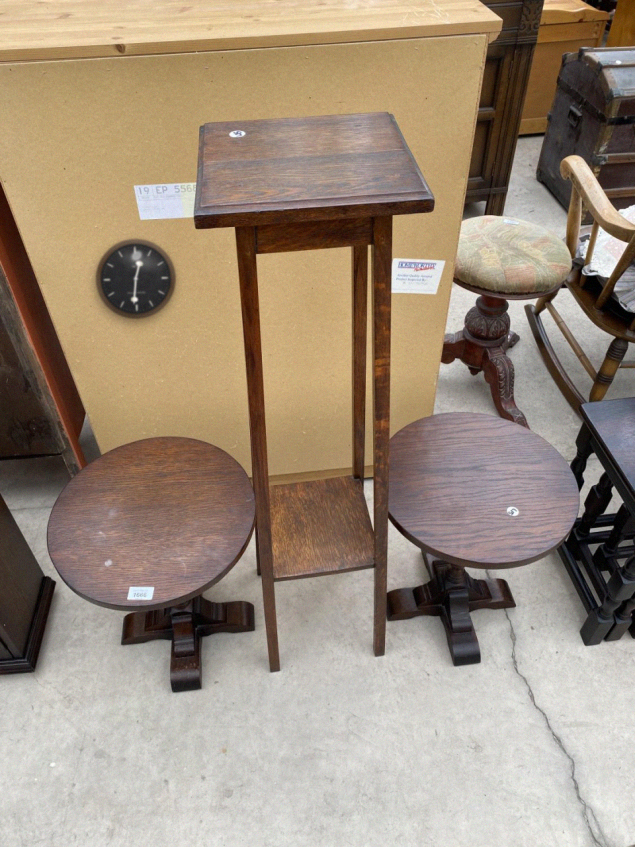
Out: 12h31
